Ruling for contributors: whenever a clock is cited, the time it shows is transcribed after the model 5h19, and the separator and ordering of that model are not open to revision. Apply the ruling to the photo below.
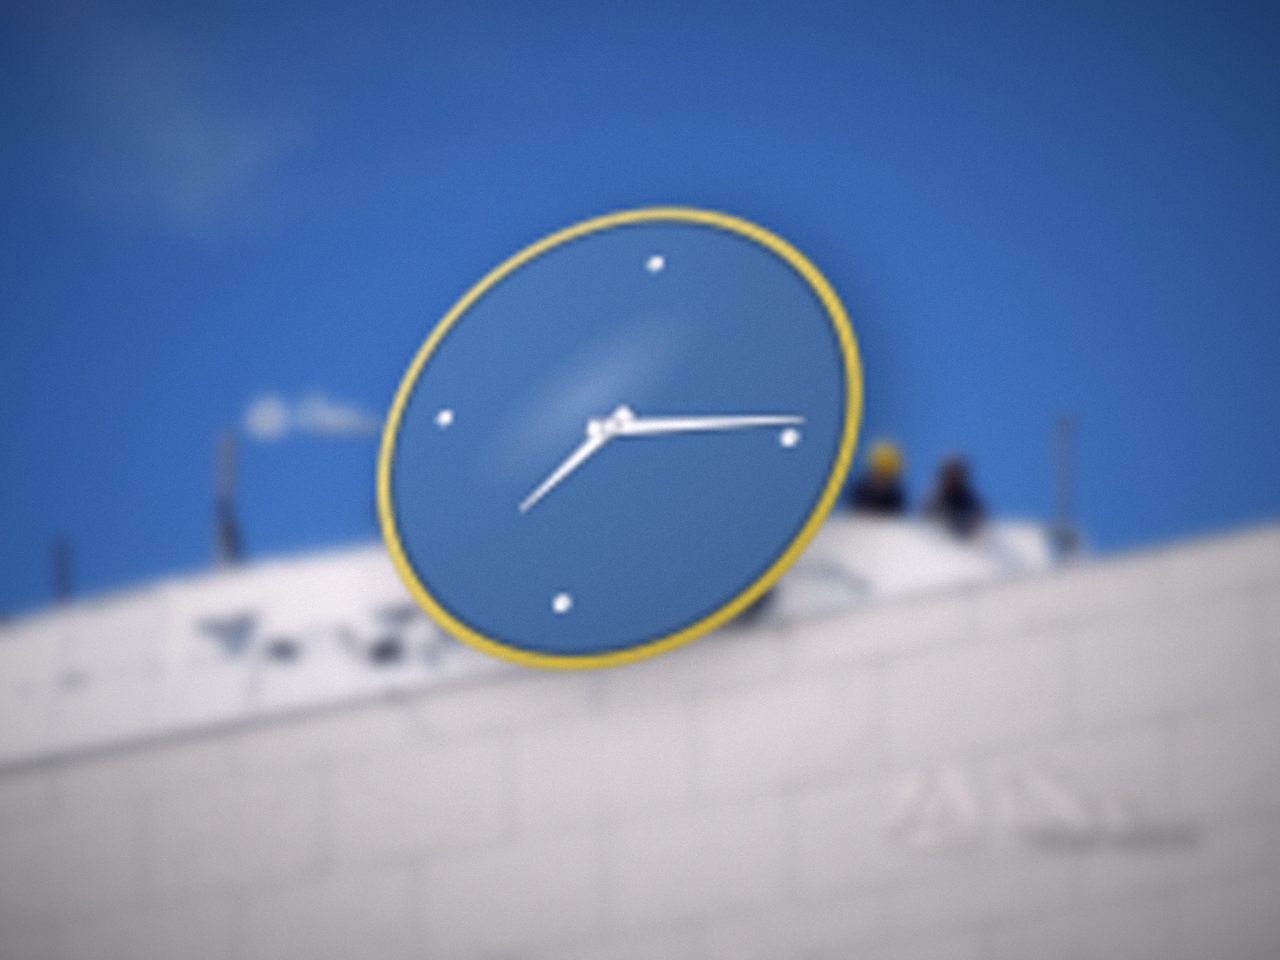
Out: 7h14
